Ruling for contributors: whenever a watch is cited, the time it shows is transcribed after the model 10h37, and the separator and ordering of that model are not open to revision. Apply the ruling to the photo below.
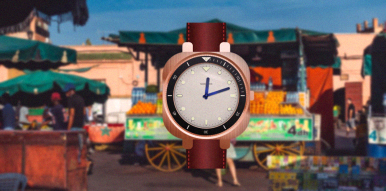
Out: 12h12
